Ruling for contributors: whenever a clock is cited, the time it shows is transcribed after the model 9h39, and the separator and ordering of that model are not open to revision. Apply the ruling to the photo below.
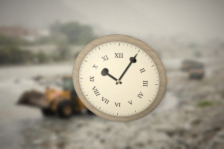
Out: 10h05
